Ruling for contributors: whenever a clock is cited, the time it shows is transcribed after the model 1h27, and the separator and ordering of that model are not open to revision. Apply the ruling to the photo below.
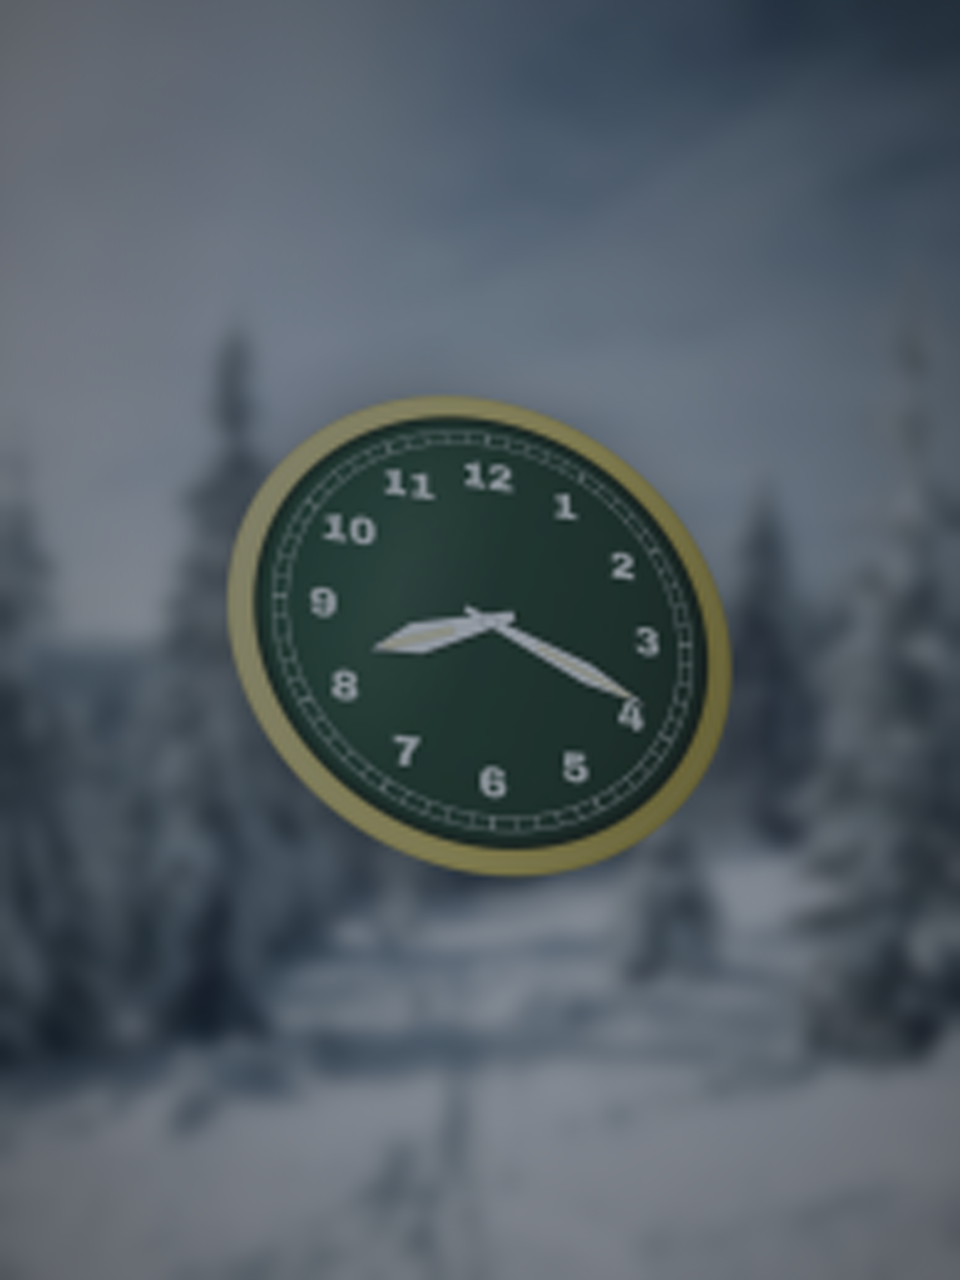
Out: 8h19
